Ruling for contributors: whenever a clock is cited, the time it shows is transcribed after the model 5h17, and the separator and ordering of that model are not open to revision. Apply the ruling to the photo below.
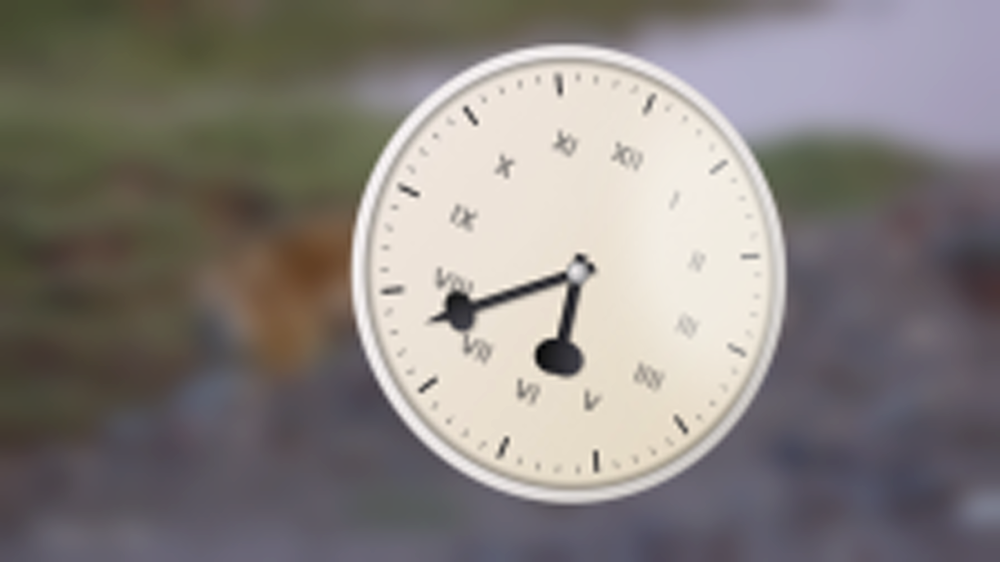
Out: 5h38
